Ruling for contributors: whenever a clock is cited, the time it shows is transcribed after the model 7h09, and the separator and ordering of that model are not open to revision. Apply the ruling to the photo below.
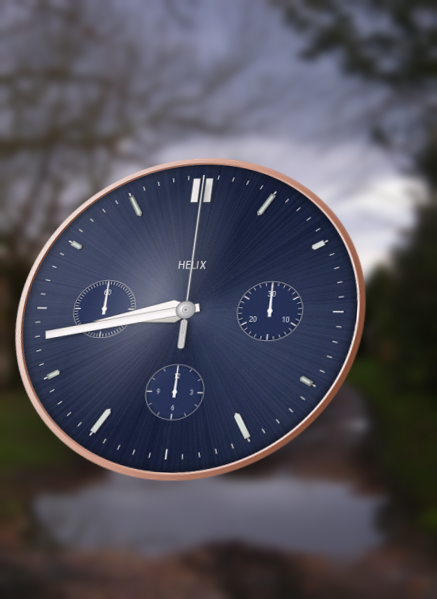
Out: 8h43
